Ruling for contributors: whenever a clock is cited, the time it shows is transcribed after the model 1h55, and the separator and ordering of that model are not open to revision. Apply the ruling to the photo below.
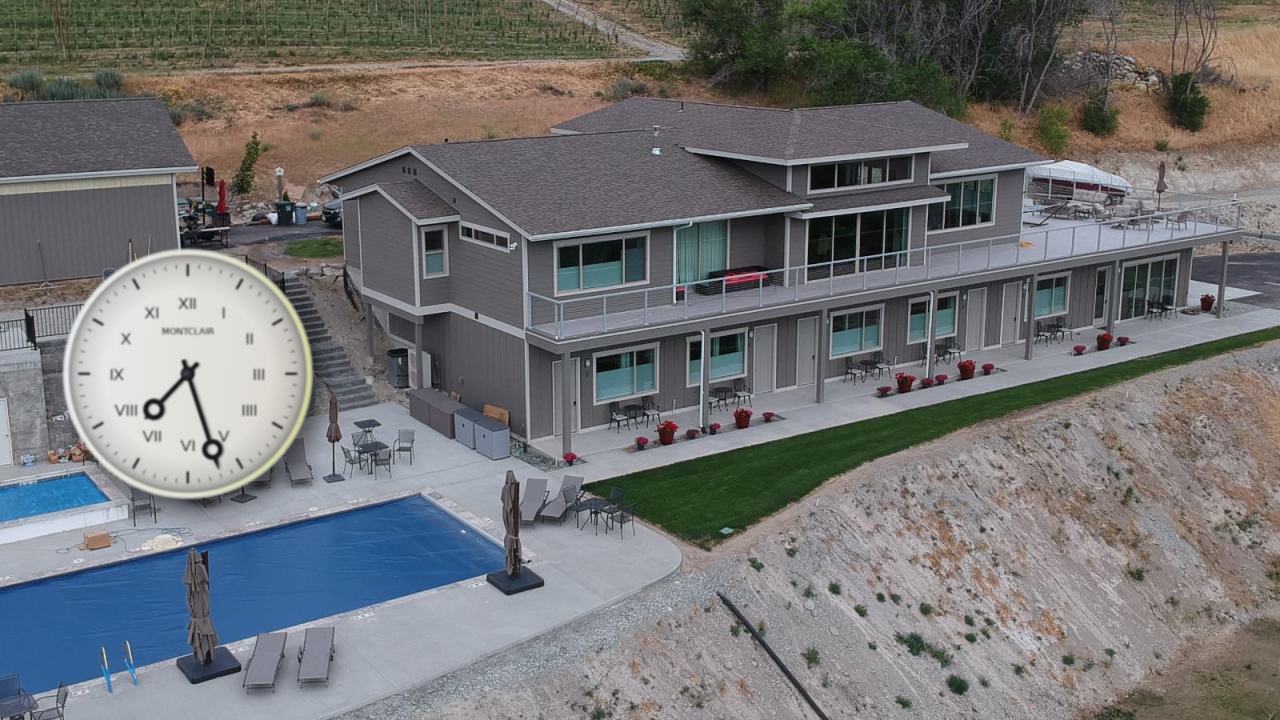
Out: 7h27
